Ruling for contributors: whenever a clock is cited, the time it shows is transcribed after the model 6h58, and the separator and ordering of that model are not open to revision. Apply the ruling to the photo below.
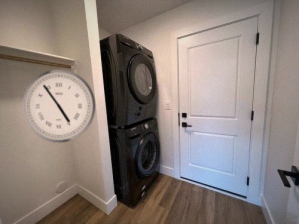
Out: 4h54
